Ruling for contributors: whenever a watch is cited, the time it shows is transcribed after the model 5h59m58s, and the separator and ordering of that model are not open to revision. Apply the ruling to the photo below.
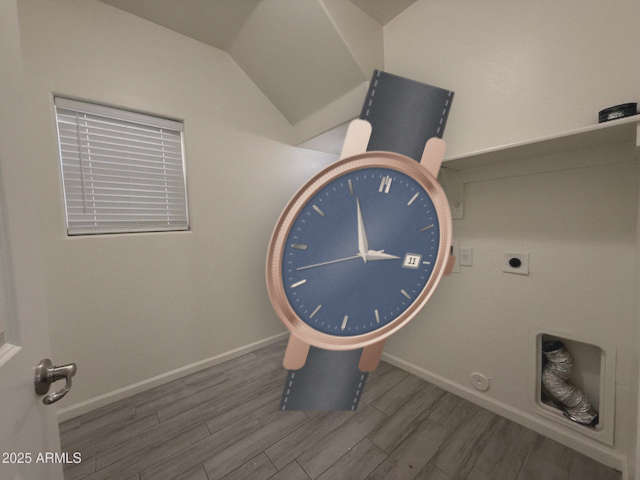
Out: 2h55m42s
